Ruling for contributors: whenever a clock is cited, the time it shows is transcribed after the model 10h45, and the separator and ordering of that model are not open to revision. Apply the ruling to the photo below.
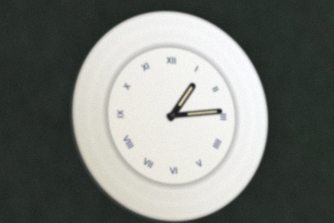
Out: 1h14
